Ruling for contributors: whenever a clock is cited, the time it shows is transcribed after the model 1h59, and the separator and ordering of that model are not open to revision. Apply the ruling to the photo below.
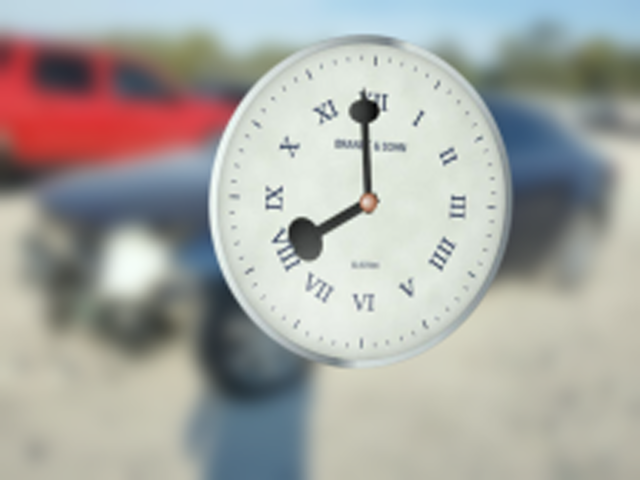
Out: 7h59
